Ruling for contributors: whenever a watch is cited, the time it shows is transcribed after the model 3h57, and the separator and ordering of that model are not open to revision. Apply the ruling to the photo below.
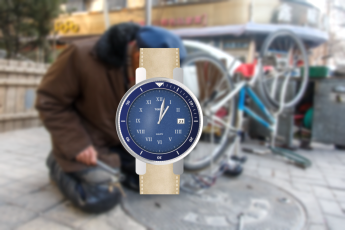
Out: 1h02
